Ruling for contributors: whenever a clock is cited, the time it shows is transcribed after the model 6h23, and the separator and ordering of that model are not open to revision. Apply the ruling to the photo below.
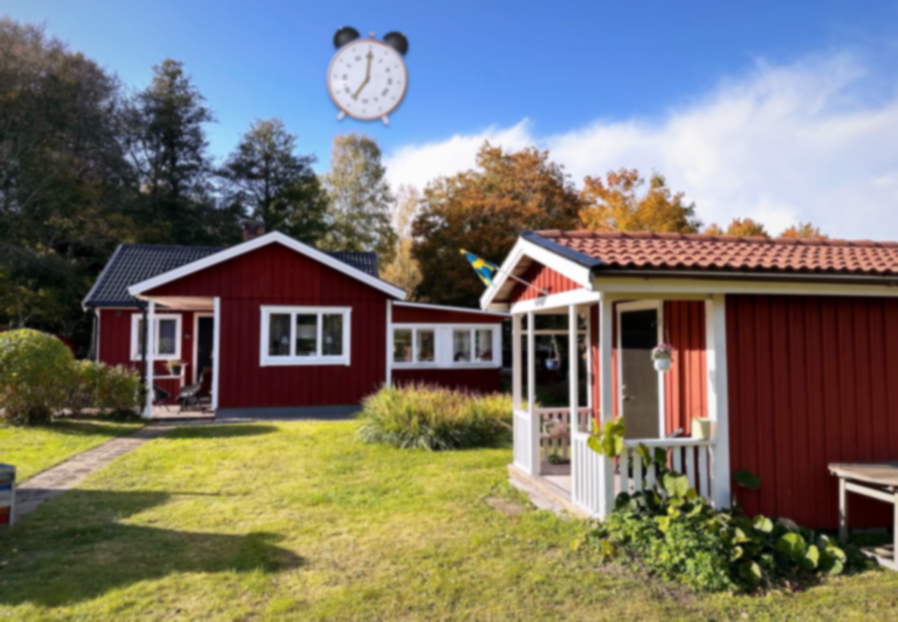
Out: 7h00
